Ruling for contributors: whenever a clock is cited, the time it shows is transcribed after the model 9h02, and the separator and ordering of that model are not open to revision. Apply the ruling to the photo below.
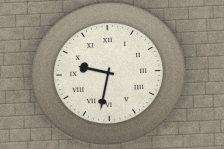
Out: 9h32
